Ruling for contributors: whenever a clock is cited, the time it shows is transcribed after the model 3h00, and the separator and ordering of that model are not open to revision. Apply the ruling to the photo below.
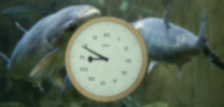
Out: 8h49
